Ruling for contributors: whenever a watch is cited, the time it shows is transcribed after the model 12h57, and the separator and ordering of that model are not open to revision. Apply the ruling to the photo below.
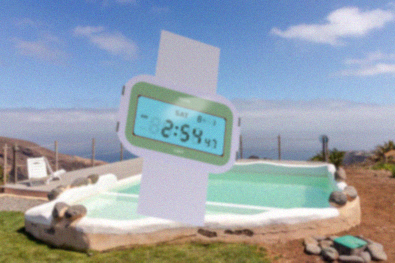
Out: 2h54
